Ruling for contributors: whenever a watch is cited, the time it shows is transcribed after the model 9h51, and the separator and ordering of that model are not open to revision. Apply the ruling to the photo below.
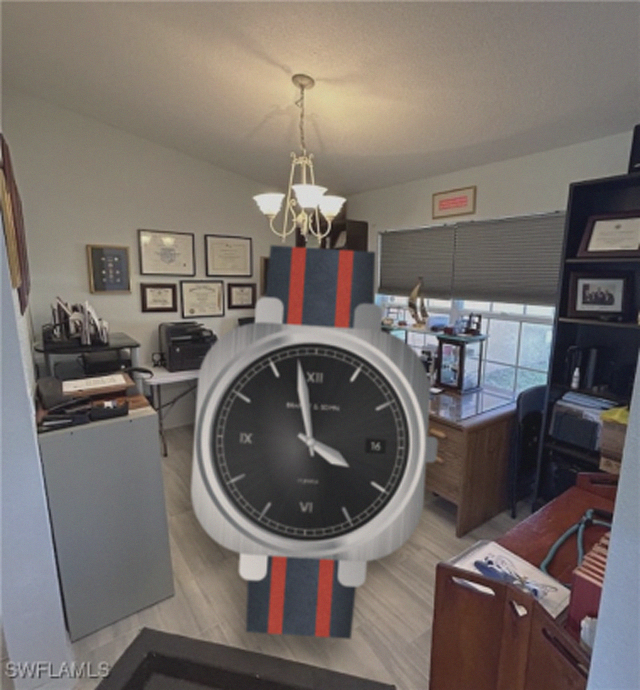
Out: 3h58
